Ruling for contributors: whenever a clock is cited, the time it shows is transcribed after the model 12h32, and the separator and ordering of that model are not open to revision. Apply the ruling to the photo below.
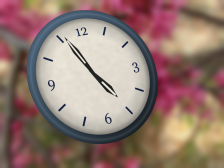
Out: 4h56
